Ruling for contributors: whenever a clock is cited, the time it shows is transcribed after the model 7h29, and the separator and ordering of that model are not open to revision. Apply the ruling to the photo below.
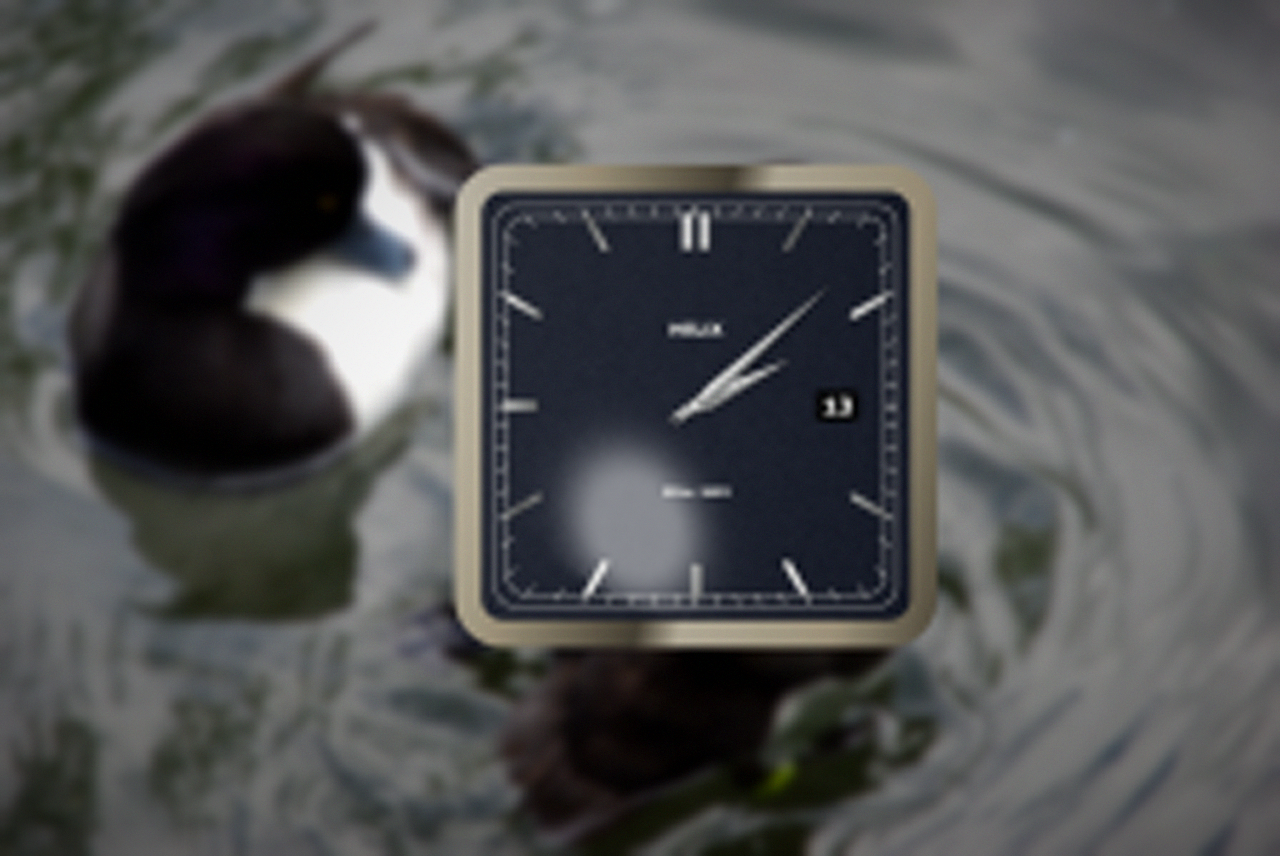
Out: 2h08
